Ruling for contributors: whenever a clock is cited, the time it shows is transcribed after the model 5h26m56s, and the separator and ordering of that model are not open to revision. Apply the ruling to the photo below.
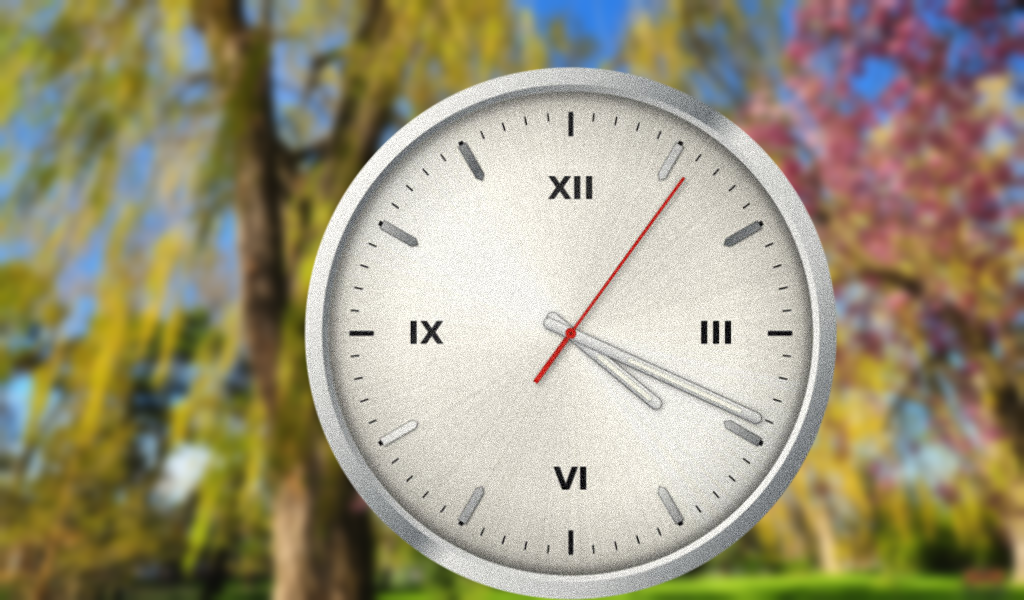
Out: 4h19m06s
